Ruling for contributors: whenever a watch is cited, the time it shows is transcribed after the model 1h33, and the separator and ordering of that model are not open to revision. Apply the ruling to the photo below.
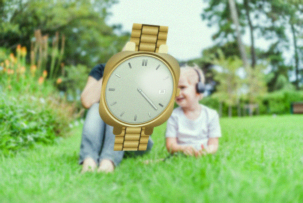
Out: 4h22
